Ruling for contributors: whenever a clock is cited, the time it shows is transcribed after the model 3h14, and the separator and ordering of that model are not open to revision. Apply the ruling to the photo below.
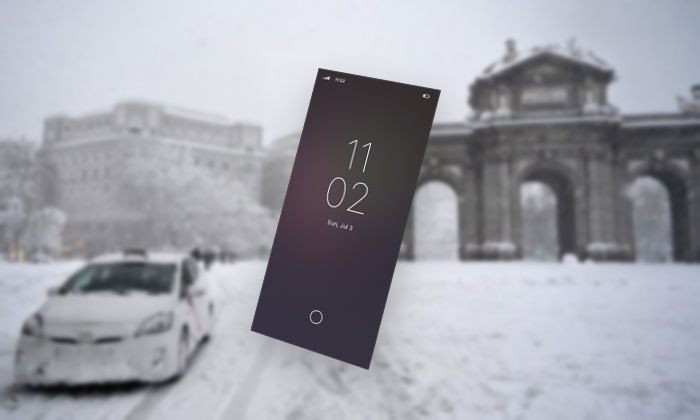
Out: 11h02
